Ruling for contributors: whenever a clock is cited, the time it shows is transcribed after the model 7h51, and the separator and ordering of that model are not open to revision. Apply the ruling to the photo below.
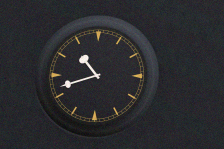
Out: 10h42
